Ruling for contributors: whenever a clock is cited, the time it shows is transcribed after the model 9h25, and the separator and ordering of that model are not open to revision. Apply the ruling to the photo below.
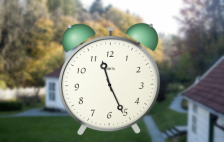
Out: 11h26
